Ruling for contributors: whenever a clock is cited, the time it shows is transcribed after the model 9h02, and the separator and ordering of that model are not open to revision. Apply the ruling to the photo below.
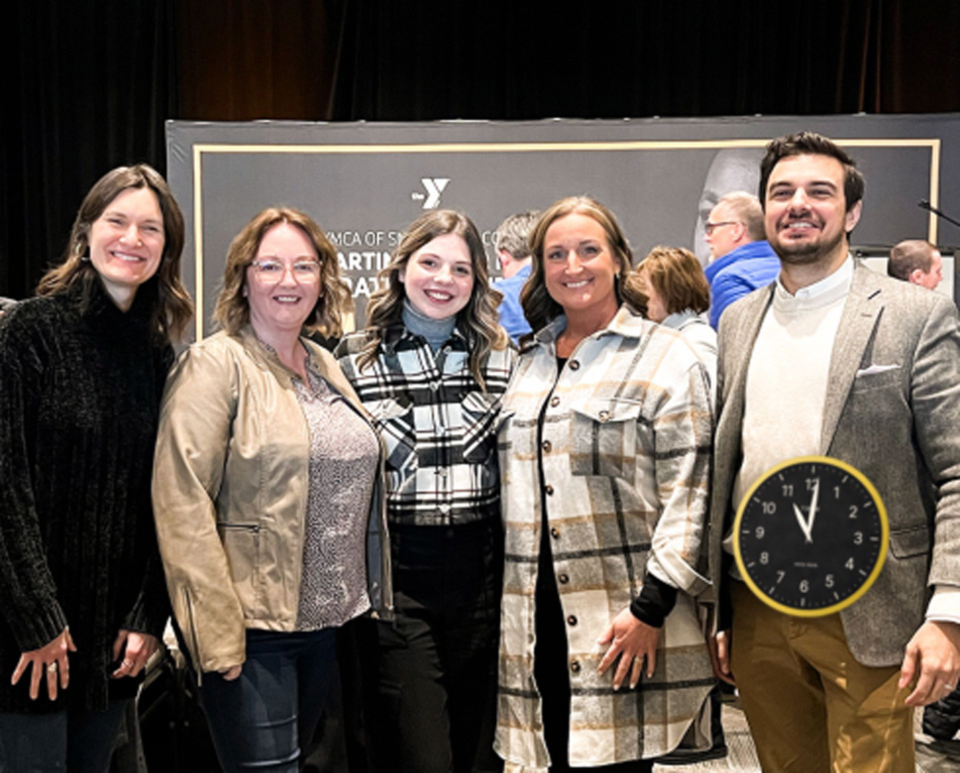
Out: 11h01
